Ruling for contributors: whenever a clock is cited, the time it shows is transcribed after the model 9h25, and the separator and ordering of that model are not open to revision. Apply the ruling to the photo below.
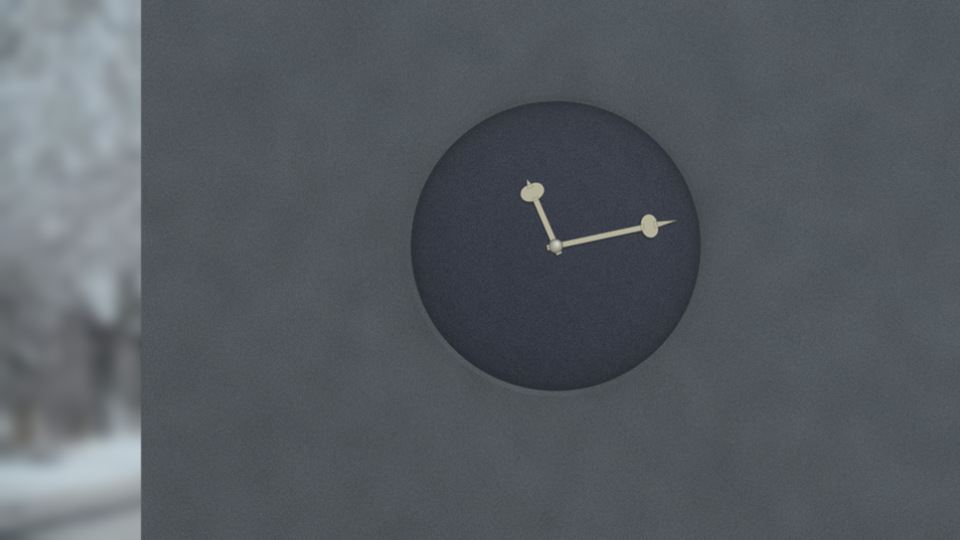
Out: 11h13
